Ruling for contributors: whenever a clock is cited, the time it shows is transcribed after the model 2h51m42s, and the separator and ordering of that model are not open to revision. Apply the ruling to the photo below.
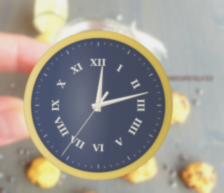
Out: 12h12m36s
